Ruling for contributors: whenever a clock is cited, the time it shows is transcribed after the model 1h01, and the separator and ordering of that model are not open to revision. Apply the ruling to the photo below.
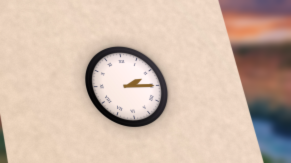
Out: 2h15
